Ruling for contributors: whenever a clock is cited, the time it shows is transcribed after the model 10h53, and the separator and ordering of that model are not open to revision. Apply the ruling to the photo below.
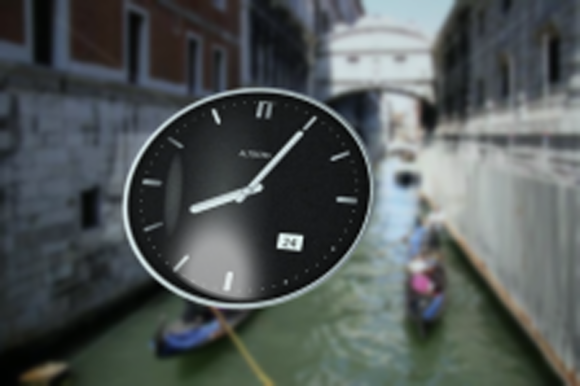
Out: 8h05
